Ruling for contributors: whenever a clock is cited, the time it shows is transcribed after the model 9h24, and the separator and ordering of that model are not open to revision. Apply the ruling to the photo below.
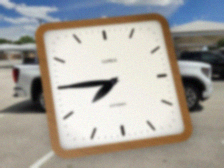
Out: 7h45
